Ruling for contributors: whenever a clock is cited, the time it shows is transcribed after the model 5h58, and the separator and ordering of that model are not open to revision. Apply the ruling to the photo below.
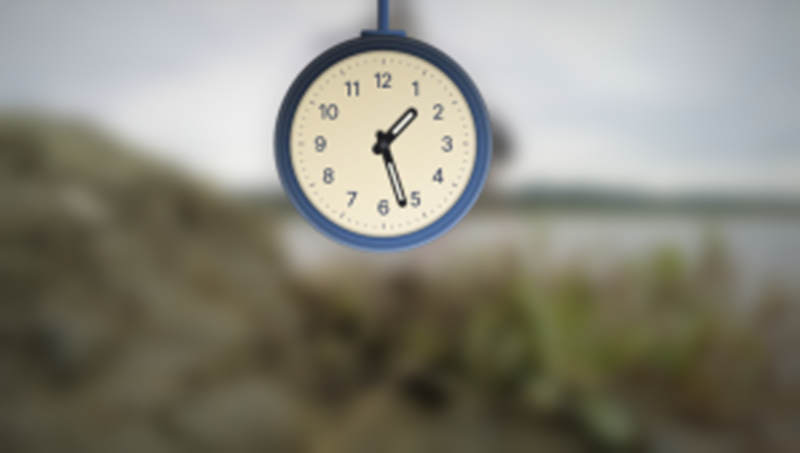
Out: 1h27
